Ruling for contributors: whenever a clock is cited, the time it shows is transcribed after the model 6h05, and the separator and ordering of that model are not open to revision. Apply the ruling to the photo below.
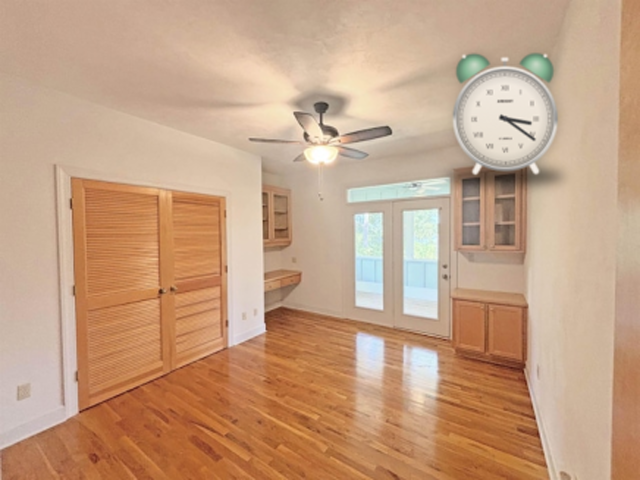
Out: 3h21
